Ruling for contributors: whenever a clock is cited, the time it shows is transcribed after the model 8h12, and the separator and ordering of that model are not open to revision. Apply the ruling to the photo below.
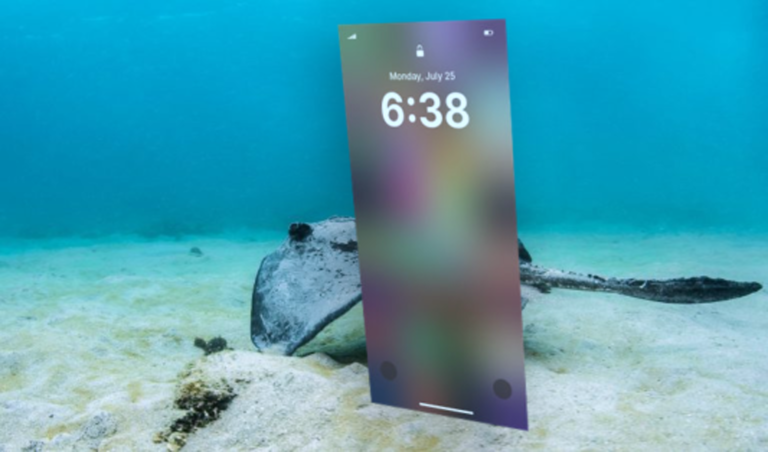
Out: 6h38
